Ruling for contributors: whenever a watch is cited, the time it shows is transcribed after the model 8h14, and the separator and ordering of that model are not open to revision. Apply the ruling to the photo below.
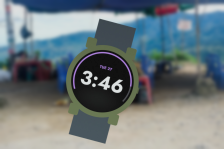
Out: 3h46
